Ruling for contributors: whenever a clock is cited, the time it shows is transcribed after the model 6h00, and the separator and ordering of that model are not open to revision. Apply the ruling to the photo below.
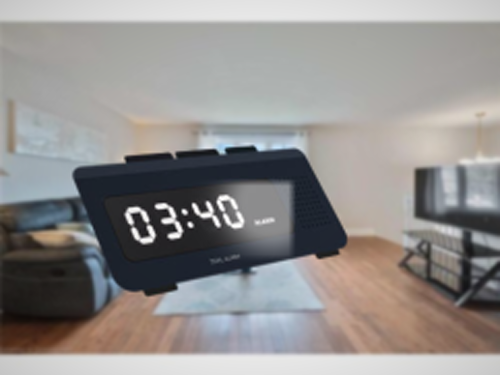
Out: 3h40
